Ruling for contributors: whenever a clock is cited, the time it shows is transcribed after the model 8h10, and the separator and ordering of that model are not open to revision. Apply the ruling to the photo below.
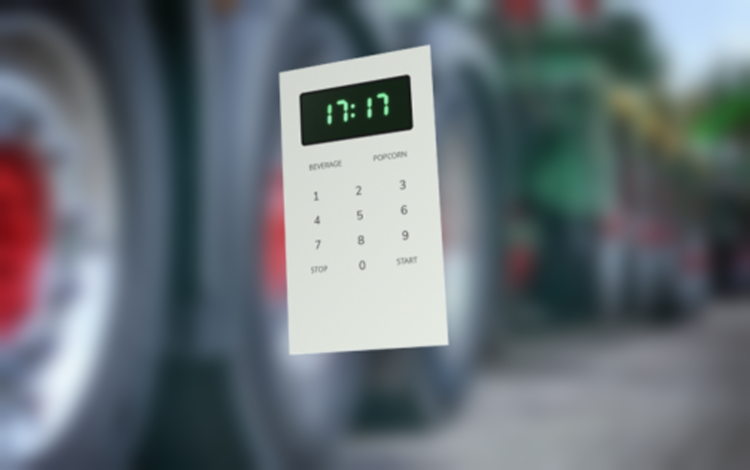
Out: 17h17
